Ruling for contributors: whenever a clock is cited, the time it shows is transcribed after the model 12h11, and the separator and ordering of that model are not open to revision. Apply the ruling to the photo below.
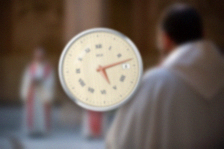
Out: 5h13
